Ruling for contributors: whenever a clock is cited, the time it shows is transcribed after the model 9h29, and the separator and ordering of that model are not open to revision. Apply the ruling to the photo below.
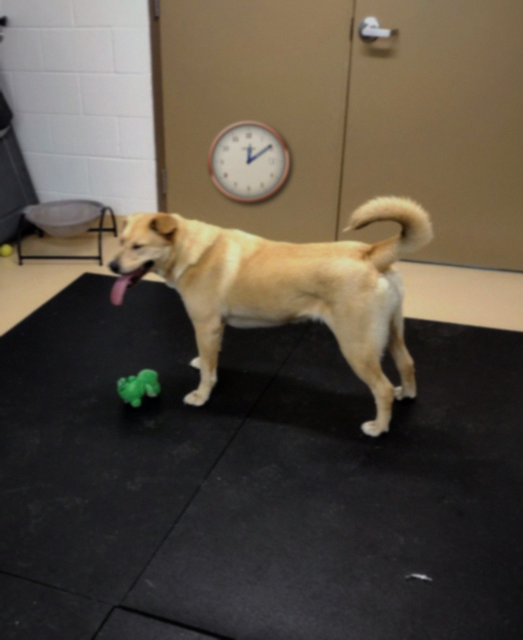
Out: 12h09
